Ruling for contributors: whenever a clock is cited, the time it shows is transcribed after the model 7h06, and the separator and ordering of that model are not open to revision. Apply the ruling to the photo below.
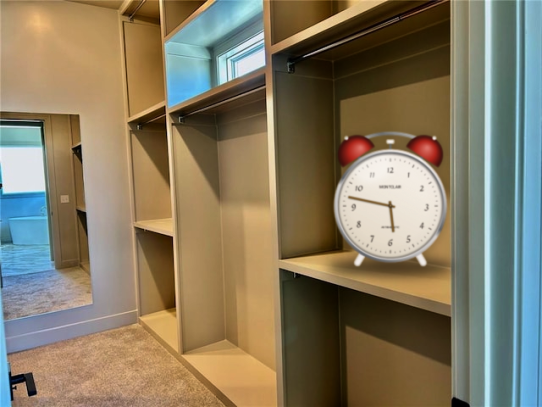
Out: 5h47
